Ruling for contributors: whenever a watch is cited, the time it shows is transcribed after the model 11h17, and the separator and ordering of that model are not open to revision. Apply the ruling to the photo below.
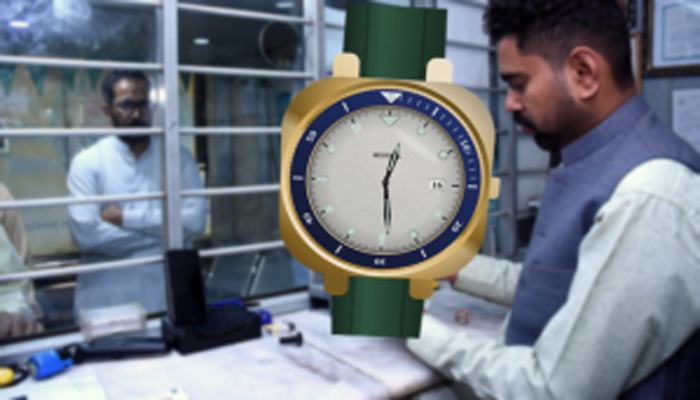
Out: 12h29
